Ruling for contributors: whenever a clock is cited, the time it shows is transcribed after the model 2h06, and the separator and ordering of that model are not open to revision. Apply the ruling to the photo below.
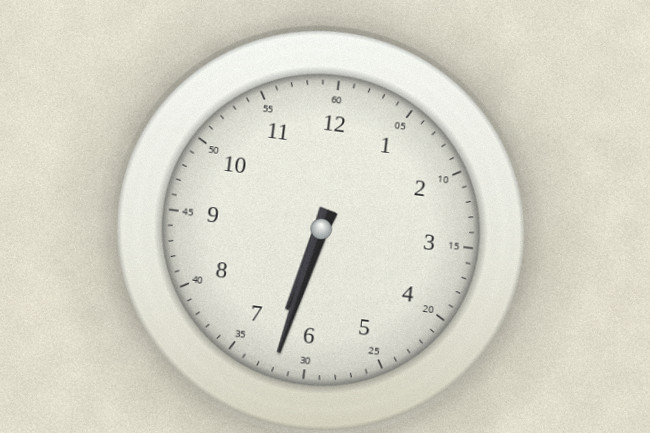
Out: 6h32
